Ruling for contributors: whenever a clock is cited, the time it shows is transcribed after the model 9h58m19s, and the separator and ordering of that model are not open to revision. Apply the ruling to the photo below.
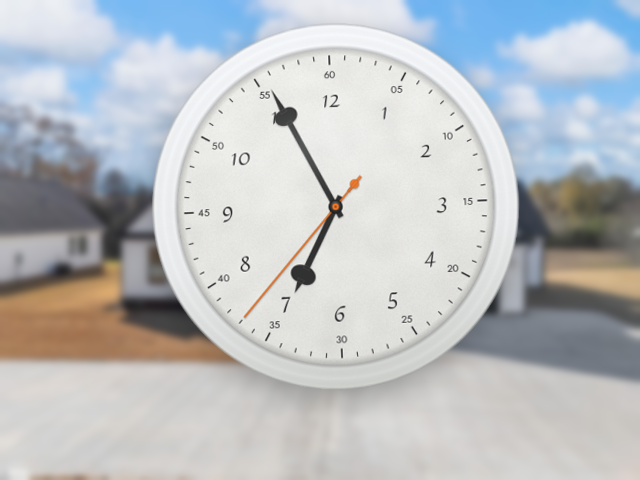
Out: 6h55m37s
